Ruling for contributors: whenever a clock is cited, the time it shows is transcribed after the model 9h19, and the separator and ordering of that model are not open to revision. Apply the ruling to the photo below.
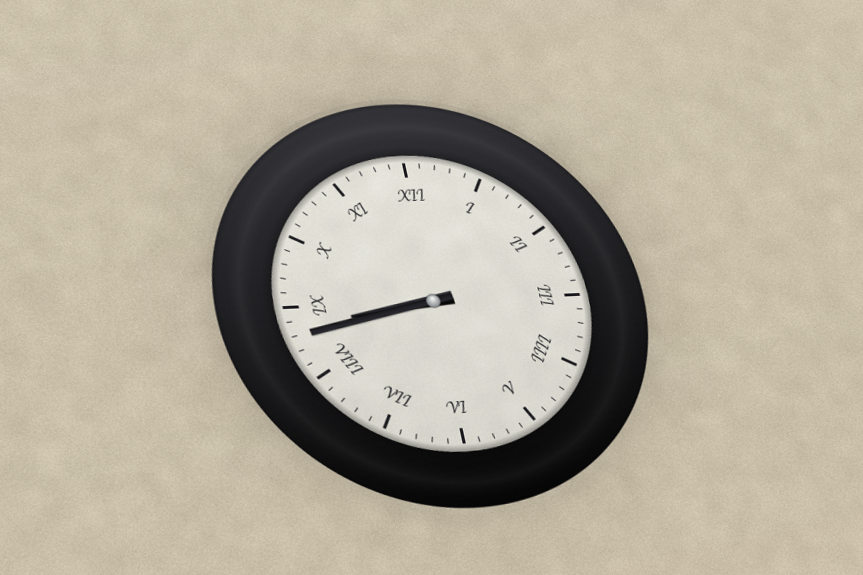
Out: 8h43
